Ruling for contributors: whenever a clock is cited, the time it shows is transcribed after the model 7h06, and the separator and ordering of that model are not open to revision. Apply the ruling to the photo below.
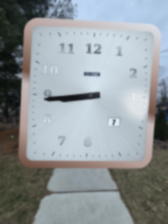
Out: 8h44
